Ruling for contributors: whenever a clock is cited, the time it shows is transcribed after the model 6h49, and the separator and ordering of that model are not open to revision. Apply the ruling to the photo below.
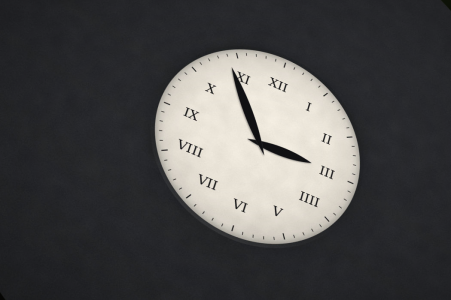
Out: 2h54
